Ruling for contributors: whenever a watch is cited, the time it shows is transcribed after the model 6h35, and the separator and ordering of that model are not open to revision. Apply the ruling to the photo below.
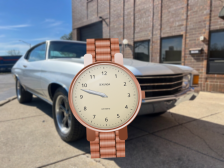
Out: 9h48
